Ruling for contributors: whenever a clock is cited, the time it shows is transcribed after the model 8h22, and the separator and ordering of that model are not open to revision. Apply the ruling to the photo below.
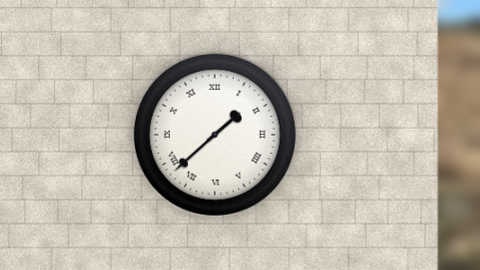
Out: 1h38
